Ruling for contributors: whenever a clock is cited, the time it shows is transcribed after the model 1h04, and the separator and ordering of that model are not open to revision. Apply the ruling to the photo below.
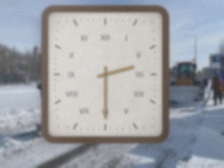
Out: 2h30
